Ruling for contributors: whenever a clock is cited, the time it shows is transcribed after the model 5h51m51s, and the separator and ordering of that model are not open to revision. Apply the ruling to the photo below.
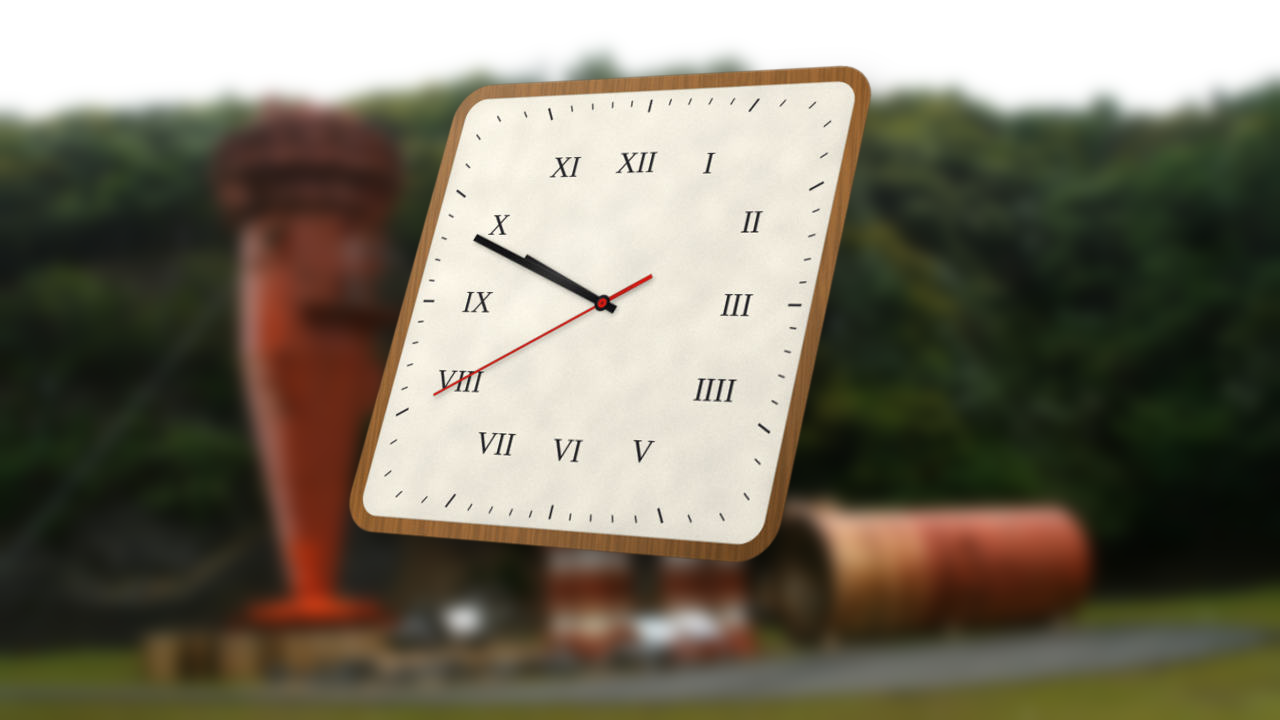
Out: 9h48m40s
